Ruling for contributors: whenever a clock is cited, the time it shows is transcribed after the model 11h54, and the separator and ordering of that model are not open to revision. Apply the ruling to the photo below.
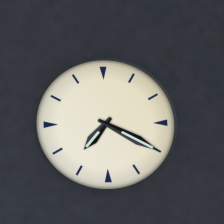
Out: 7h20
